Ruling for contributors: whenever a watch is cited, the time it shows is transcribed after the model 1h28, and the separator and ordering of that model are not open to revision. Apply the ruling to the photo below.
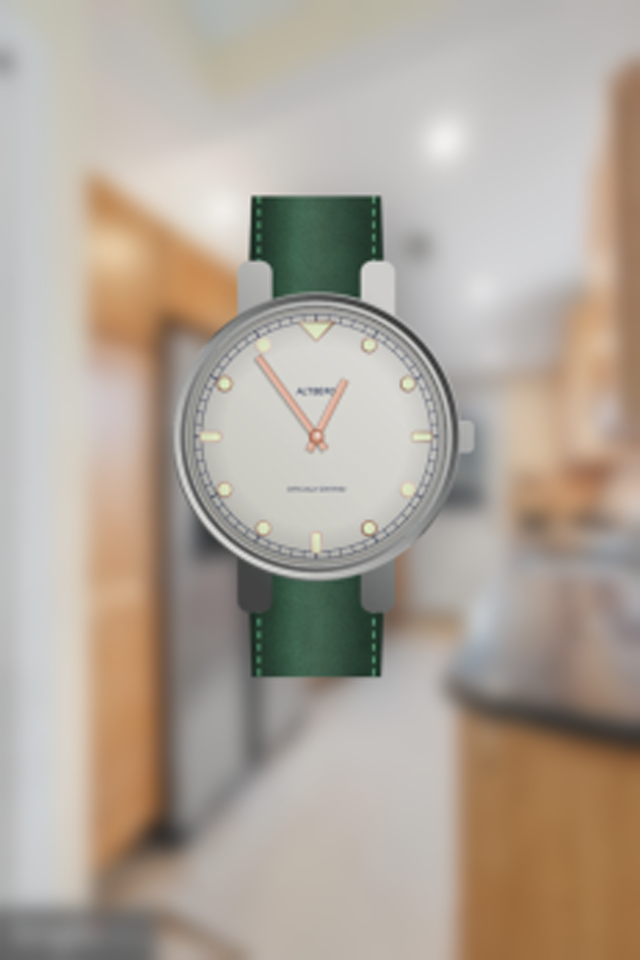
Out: 12h54
